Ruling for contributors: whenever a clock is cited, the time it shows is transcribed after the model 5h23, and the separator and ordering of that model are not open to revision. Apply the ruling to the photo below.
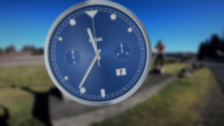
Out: 11h36
